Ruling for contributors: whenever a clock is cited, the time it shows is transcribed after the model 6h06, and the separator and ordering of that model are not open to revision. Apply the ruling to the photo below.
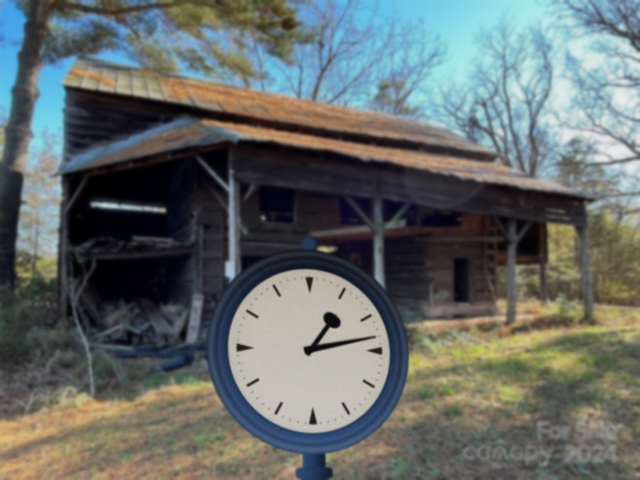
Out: 1h13
